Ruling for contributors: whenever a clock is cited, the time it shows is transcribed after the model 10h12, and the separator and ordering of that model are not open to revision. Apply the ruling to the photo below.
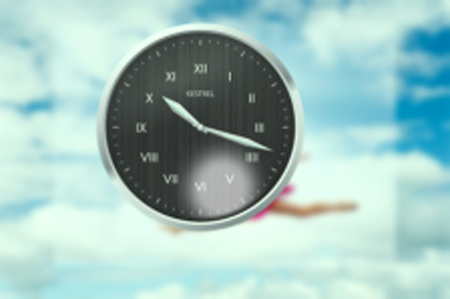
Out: 10h18
